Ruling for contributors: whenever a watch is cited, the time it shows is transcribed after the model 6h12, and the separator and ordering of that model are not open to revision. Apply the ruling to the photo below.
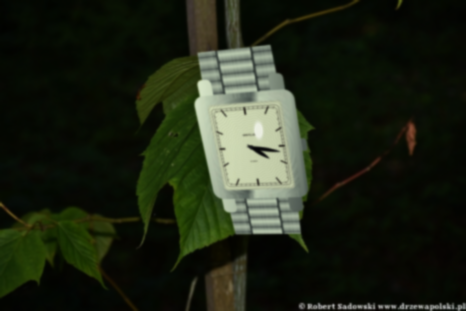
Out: 4h17
